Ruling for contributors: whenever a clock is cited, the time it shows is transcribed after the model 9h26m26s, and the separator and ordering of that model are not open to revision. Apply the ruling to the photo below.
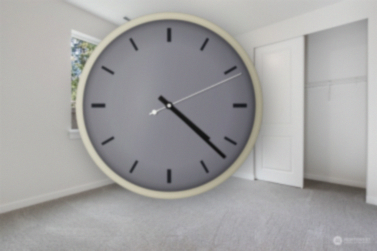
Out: 4h22m11s
